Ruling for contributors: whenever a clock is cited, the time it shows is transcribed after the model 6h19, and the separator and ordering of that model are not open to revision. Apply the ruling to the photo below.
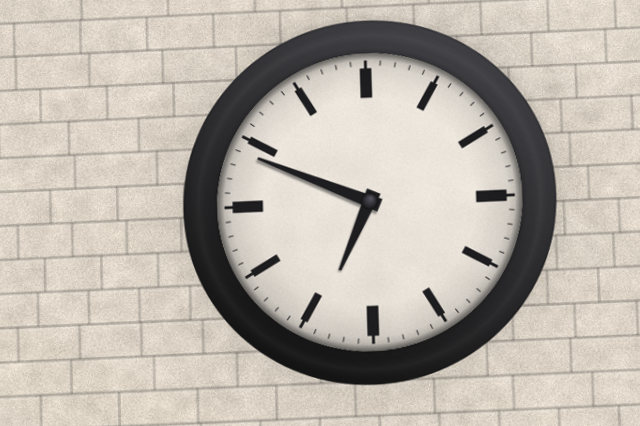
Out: 6h49
